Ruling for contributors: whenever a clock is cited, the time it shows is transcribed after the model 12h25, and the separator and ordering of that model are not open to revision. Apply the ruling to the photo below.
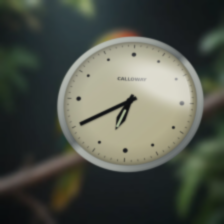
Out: 6h40
